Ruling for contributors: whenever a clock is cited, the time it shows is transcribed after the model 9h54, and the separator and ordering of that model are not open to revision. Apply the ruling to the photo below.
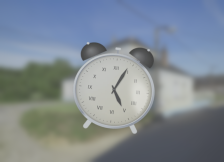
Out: 5h04
